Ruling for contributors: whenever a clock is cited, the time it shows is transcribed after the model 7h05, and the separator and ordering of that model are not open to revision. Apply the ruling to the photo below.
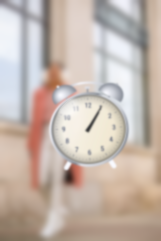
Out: 1h05
